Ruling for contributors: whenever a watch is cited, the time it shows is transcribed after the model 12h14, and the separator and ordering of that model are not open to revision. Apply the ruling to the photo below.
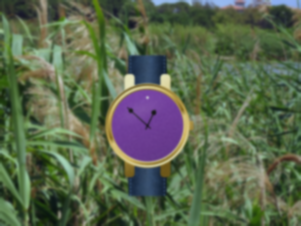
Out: 12h52
